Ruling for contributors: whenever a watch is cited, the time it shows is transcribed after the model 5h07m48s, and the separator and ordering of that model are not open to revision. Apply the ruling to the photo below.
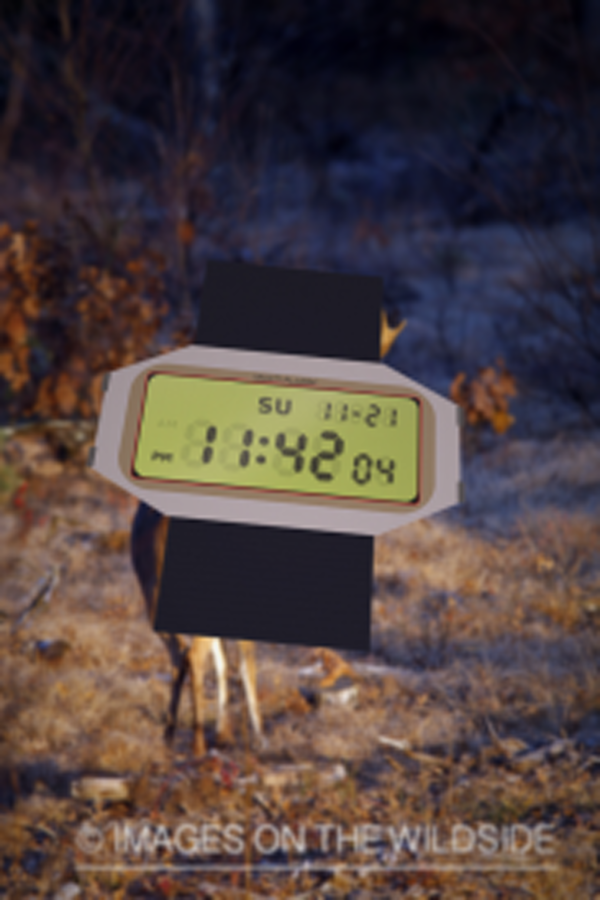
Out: 11h42m04s
